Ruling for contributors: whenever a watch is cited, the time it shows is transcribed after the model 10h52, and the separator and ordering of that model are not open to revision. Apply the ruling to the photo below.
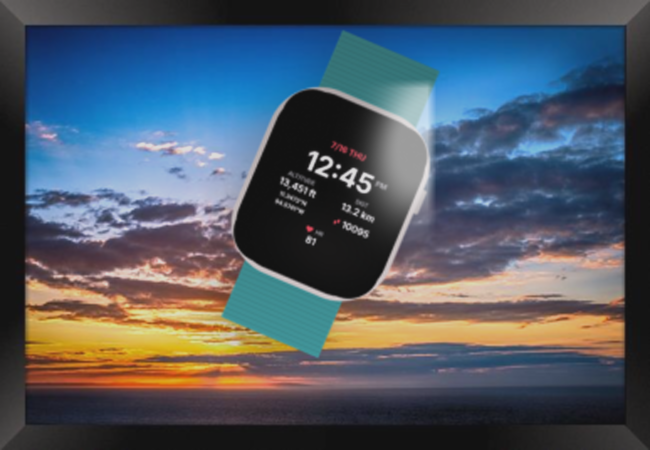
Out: 12h45
